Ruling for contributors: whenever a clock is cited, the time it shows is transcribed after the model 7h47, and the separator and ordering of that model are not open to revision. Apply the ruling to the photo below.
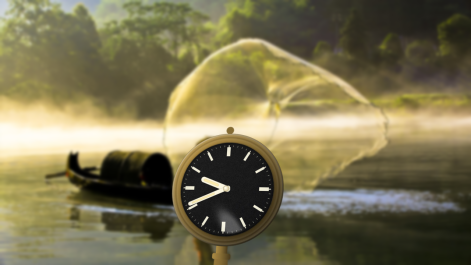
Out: 9h41
